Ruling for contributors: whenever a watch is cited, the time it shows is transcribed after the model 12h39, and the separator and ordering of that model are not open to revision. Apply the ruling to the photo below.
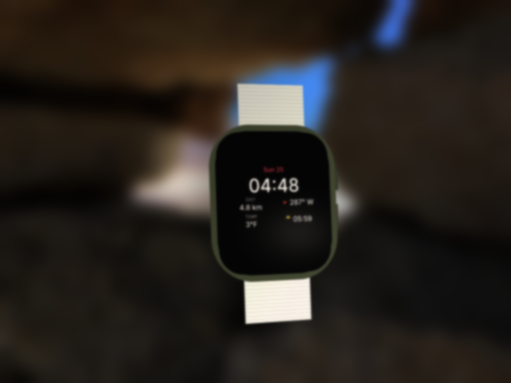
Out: 4h48
